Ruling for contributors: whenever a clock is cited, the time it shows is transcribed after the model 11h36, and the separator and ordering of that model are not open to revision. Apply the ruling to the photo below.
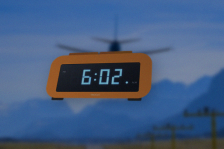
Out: 6h02
